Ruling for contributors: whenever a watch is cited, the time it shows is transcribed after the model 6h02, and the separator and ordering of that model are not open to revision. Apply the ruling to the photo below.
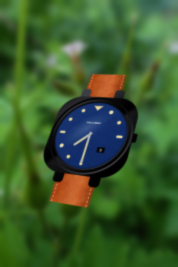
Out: 7h30
